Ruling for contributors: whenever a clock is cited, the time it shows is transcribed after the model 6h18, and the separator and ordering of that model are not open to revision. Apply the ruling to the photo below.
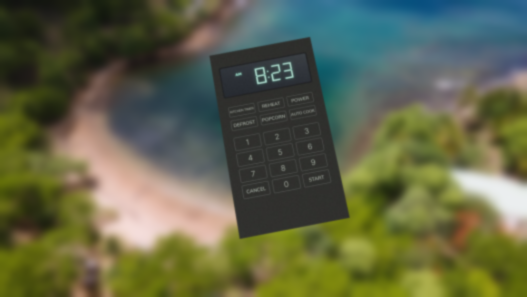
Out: 8h23
